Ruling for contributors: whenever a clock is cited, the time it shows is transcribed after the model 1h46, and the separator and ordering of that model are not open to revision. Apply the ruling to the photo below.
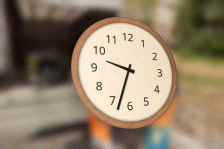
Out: 9h33
